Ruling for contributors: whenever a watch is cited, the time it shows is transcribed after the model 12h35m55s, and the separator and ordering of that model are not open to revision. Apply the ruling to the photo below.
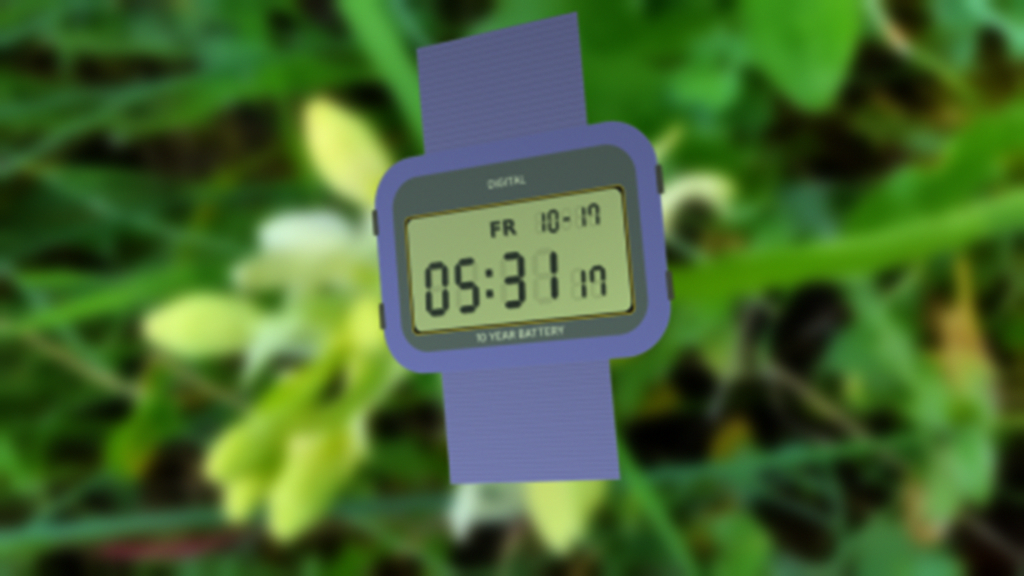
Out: 5h31m17s
